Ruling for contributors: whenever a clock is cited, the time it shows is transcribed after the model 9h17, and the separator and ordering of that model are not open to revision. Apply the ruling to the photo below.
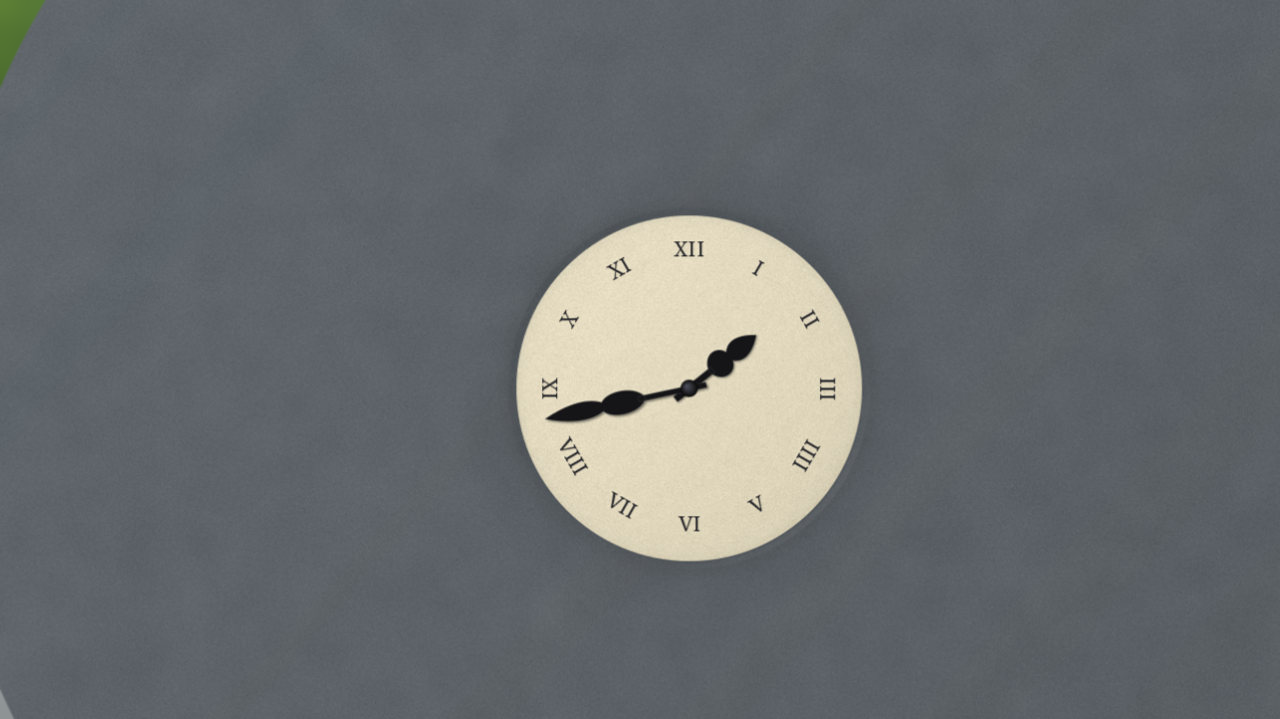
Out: 1h43
